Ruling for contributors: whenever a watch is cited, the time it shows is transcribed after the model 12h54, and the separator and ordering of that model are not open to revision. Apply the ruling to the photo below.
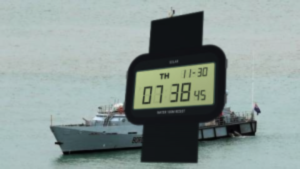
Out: 7h38
